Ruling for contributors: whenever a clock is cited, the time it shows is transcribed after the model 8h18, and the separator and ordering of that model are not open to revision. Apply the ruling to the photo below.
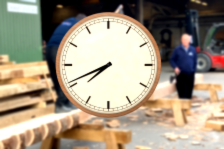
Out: 7h41
